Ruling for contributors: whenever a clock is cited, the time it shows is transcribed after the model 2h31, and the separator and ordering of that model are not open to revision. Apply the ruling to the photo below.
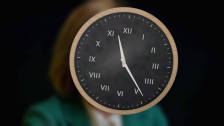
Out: 11h24
